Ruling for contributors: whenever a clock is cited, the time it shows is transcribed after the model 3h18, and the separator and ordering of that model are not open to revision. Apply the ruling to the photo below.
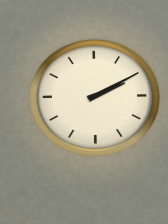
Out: 2h10
